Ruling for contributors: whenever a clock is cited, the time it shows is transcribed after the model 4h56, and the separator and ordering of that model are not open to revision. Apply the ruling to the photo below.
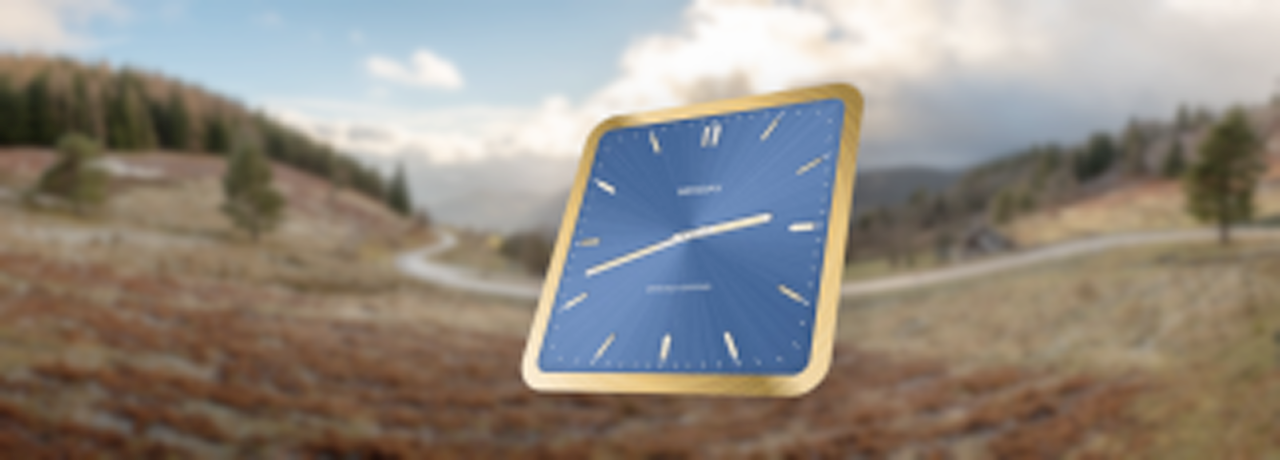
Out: 2h42
